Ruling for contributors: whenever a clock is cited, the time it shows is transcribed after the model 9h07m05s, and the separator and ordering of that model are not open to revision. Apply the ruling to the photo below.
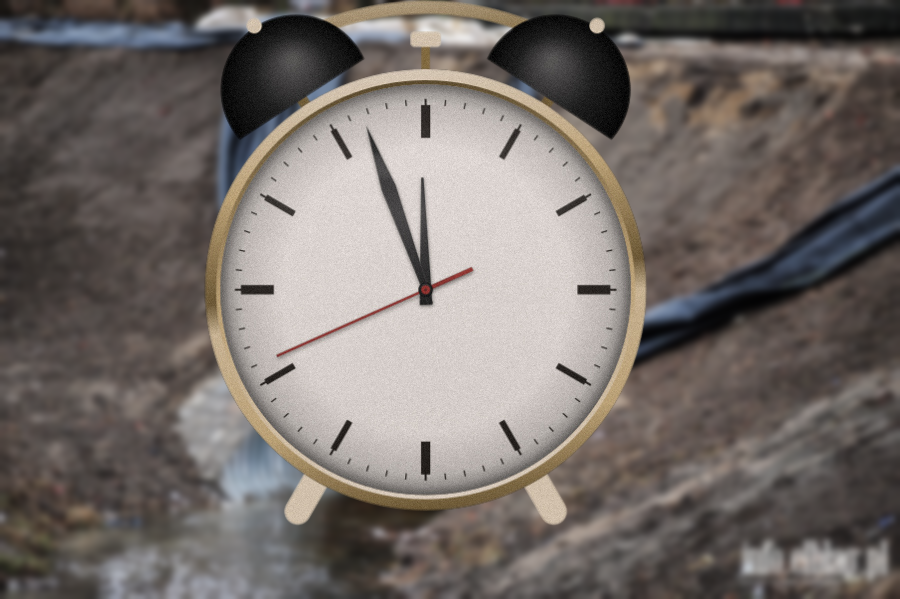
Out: 11h56m41s
